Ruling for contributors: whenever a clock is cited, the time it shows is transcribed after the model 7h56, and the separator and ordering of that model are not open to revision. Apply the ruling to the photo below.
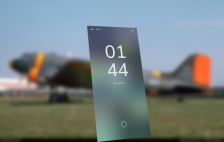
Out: 1h44
